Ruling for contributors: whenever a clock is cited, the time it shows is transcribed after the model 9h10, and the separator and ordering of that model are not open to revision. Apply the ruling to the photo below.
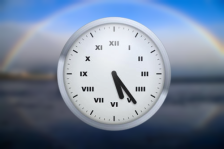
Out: 5h24
